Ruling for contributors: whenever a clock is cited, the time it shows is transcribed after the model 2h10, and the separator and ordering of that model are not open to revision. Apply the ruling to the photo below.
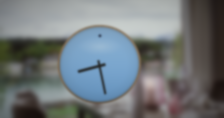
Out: 8h28
